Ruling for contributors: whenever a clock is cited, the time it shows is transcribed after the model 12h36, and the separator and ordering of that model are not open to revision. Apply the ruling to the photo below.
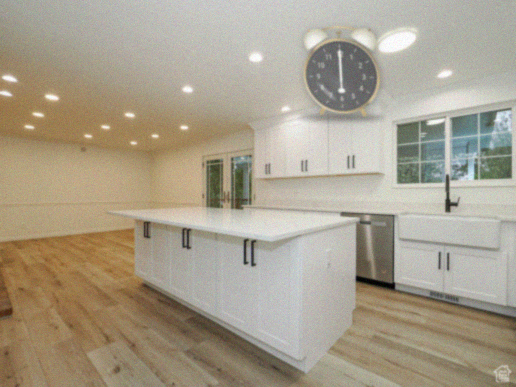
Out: 6h00
